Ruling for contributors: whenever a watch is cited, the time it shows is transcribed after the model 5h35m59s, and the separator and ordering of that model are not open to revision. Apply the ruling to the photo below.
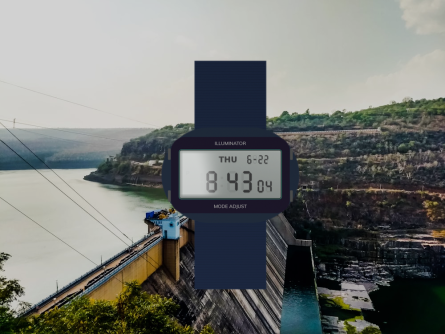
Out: 8h43m04s
